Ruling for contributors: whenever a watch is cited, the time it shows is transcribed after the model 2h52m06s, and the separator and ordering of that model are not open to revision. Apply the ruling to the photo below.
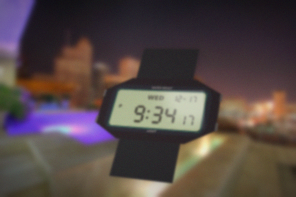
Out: 9h34m17s
